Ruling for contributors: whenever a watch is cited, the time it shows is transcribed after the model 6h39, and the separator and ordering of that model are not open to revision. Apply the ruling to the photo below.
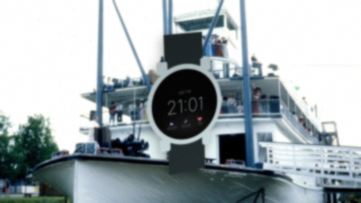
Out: 21h01
